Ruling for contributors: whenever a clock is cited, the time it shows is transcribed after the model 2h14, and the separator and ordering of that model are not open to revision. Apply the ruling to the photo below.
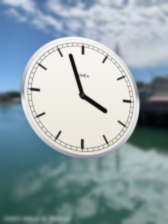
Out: 3h57
